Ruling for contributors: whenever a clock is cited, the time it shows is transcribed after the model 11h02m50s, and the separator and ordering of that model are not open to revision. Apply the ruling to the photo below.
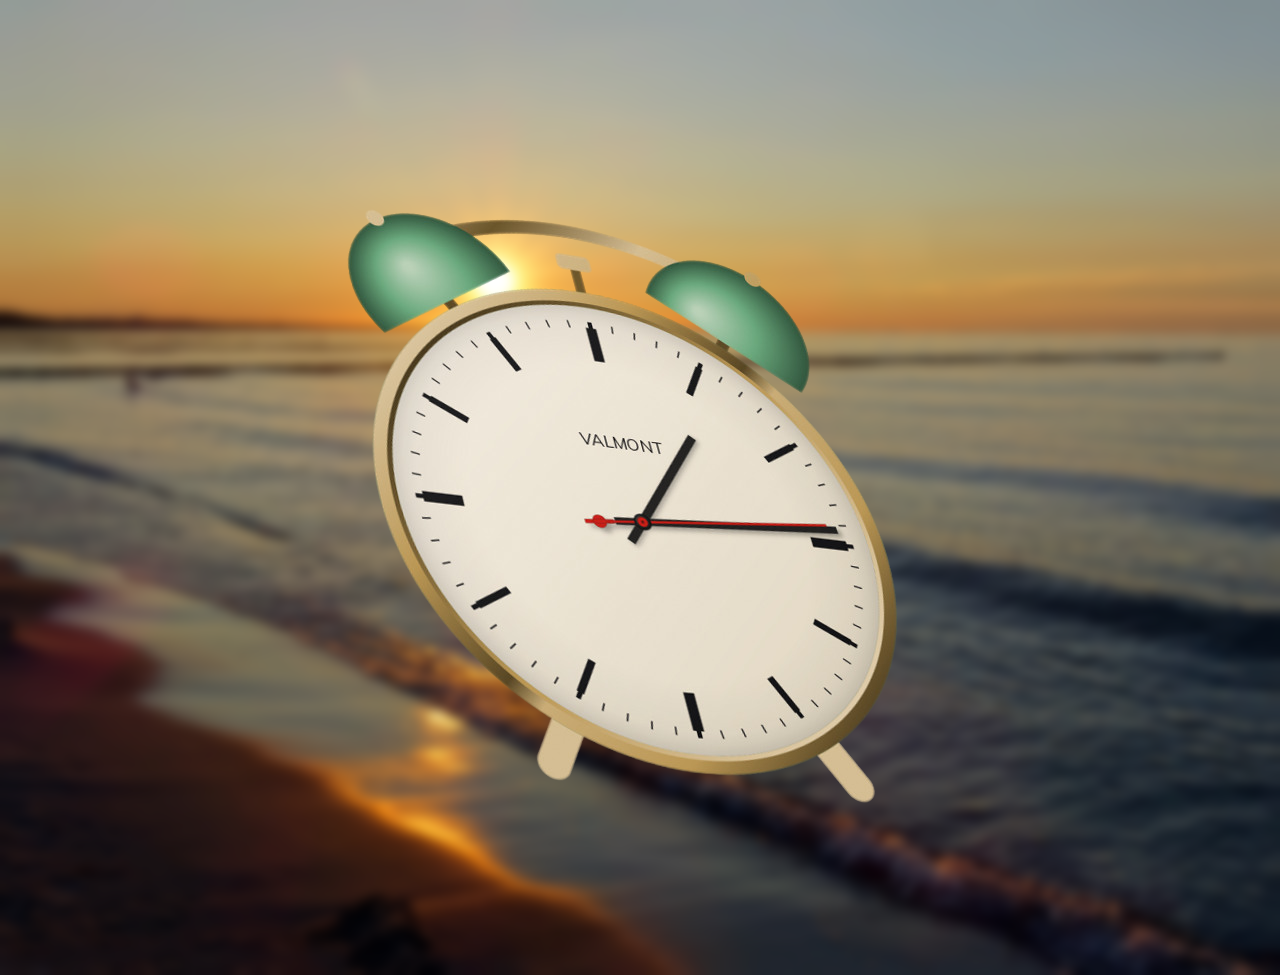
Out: 1h14m14s
